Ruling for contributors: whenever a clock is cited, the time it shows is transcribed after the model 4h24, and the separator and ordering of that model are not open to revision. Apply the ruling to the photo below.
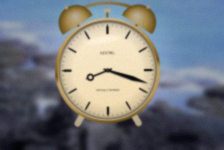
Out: 8h18
